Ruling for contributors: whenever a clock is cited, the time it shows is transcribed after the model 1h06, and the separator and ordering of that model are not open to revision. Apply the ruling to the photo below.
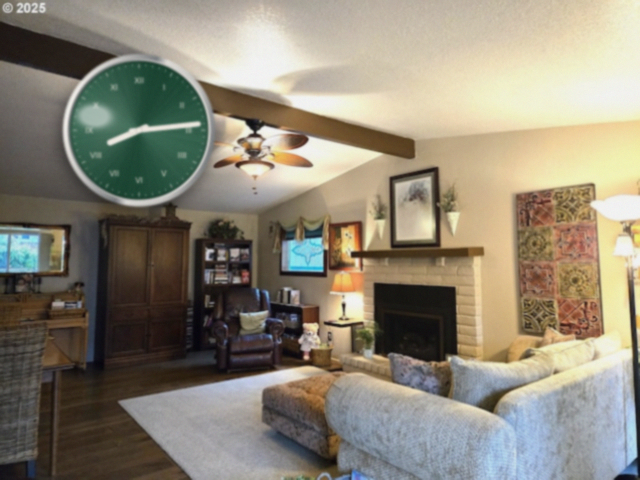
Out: 8h14
